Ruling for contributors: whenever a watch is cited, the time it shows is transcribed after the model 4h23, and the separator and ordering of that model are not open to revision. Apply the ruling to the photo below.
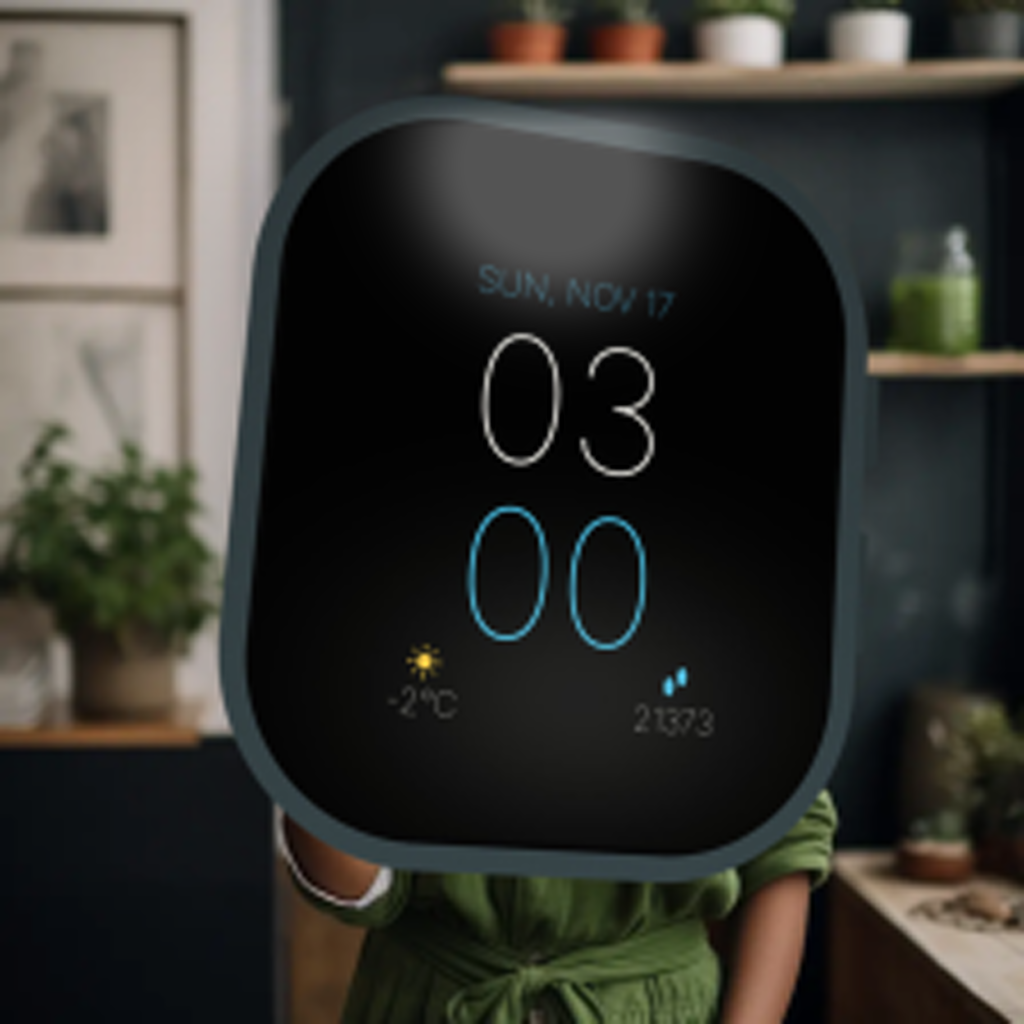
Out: 3h00
